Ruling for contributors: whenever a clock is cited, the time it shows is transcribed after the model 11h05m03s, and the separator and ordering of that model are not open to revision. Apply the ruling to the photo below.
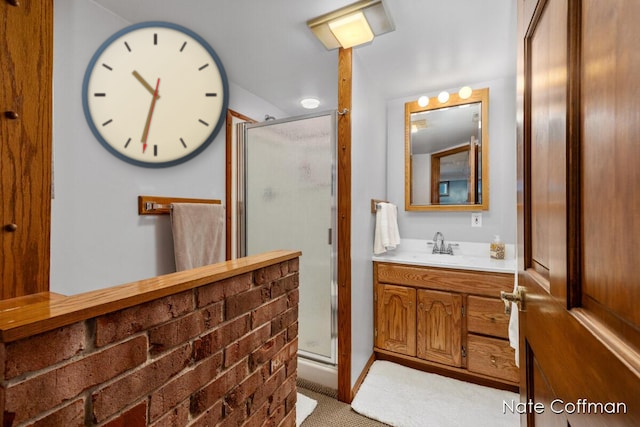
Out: 10h32m32s
